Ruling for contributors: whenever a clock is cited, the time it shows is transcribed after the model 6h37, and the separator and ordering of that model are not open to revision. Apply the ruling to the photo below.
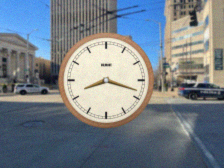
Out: 8h18
